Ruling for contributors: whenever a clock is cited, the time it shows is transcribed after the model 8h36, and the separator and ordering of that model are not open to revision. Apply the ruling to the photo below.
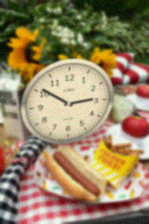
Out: 2h51
